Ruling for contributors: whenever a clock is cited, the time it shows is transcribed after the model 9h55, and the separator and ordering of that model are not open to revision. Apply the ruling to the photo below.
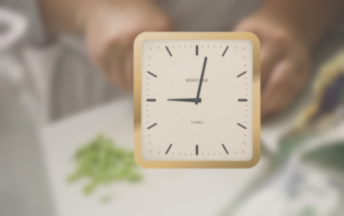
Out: 9h02
